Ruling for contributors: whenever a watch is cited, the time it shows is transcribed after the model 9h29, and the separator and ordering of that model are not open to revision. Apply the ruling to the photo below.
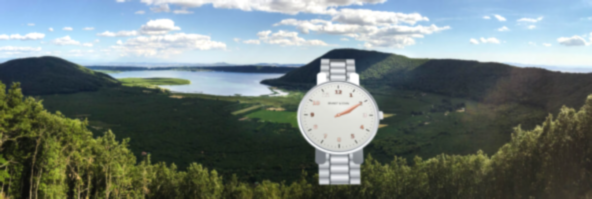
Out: 2h10
